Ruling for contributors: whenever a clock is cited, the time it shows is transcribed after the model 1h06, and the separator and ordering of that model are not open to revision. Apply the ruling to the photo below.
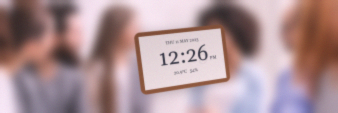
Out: 12h26
